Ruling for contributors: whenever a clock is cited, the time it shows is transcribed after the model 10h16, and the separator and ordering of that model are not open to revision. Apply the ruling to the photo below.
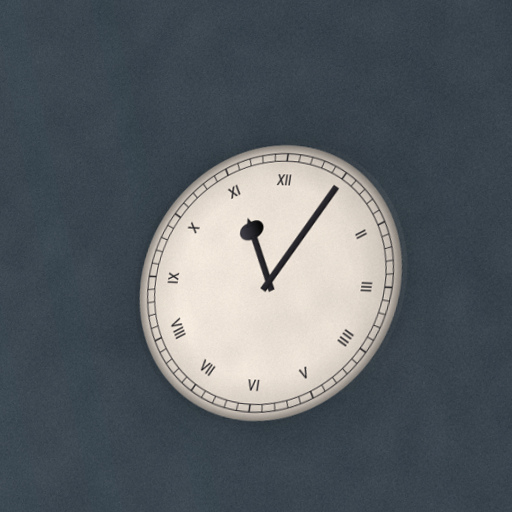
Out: 11h05
